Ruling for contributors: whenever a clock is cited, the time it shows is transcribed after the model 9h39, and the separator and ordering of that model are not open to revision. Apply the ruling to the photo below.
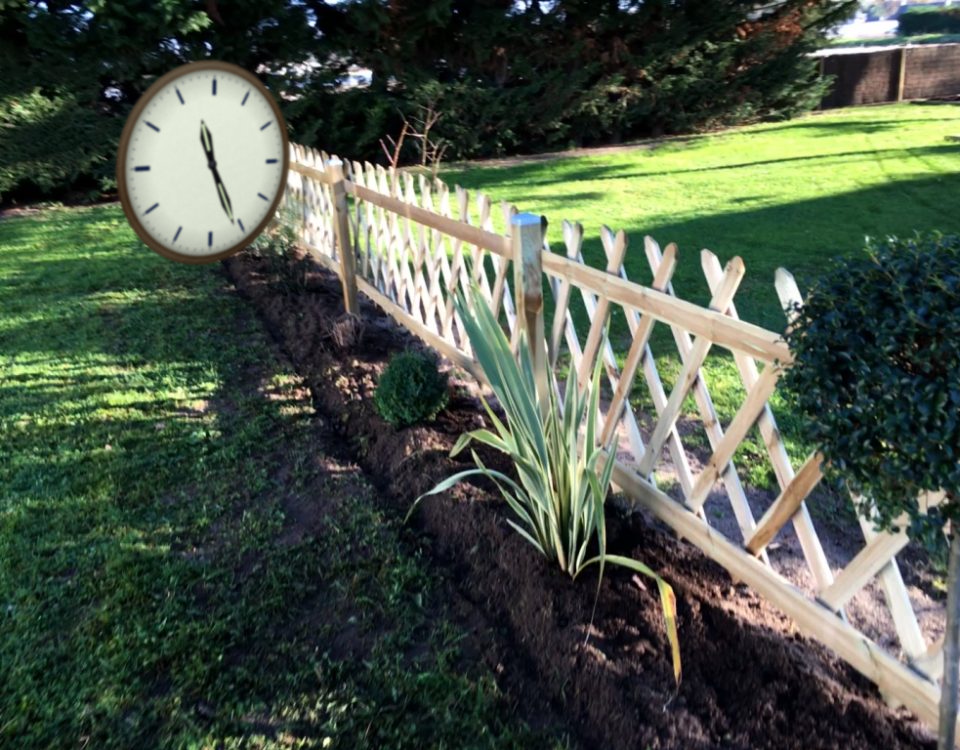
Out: 11h26
